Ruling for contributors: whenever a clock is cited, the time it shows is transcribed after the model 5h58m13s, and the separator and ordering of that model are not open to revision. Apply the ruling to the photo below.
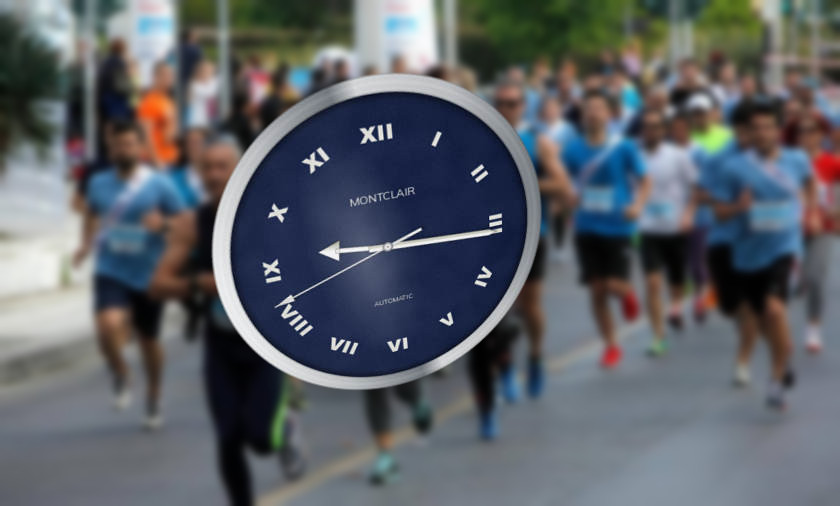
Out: 9h15m42s
